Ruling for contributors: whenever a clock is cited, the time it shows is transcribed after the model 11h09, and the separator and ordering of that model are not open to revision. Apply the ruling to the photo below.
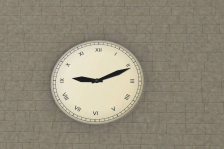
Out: 9h11
